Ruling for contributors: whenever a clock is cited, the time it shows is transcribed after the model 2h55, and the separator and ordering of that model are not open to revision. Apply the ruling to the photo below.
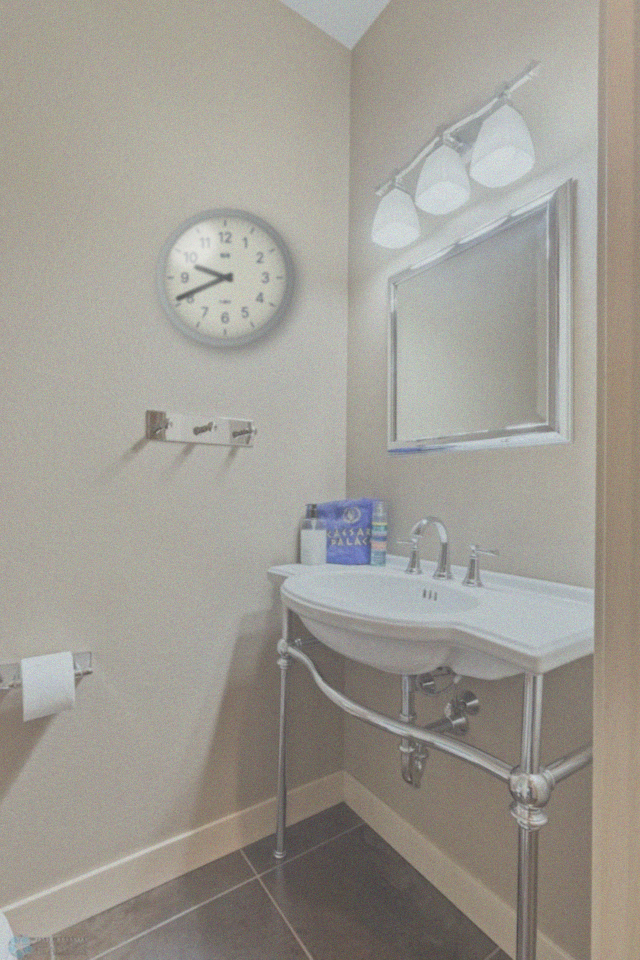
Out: 9h41
